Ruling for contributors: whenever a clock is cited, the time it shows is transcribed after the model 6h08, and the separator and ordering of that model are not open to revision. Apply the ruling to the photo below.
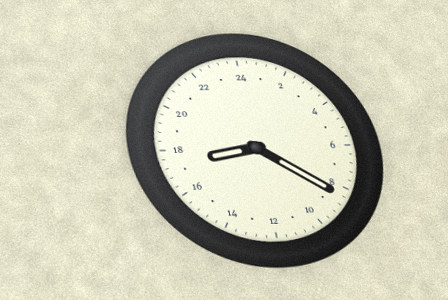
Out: 17h21
